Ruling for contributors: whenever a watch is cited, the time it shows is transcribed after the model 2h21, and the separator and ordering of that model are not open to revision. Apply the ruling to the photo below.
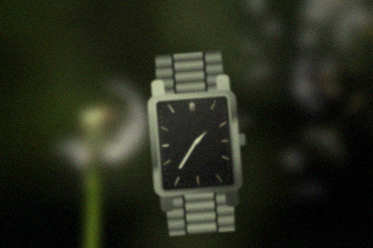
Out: 1h36
